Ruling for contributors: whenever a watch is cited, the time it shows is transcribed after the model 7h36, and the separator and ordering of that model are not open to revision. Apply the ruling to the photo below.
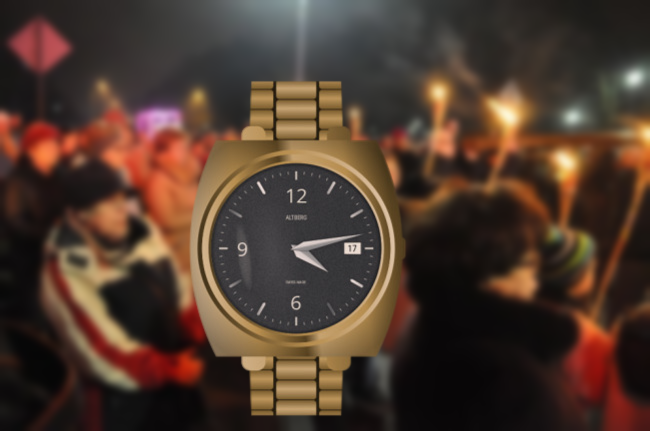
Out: 4h13
